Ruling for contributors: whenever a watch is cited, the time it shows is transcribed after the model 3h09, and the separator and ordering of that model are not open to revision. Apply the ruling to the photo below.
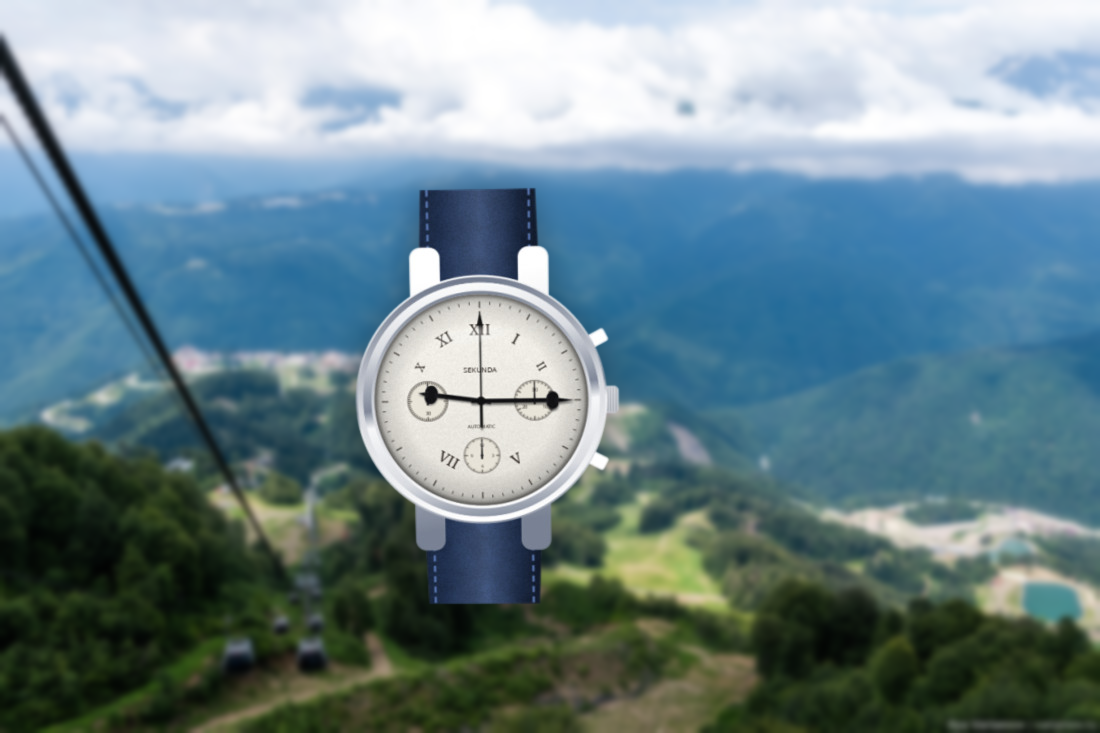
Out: 9h15
